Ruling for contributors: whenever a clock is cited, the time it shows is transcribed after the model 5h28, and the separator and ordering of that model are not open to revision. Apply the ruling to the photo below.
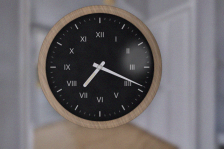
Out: 7h19
